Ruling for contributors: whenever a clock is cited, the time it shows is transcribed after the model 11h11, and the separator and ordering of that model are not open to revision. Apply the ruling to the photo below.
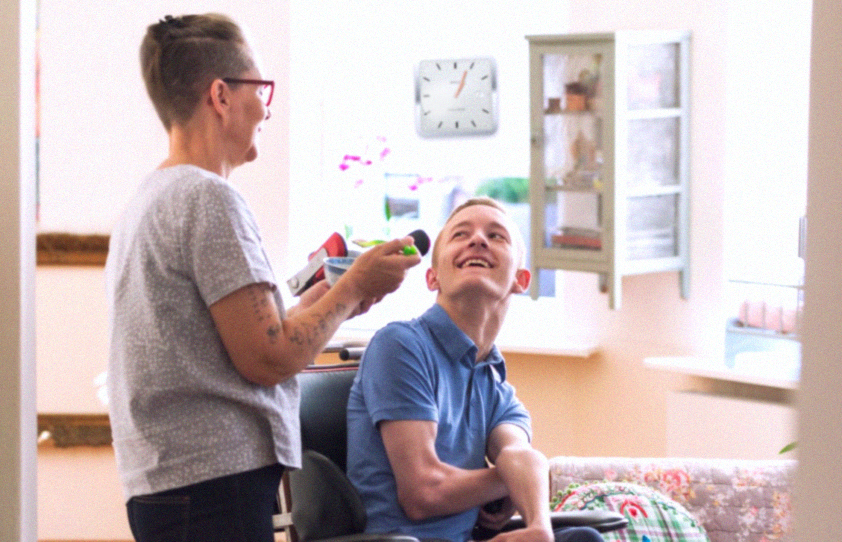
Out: 1h04
